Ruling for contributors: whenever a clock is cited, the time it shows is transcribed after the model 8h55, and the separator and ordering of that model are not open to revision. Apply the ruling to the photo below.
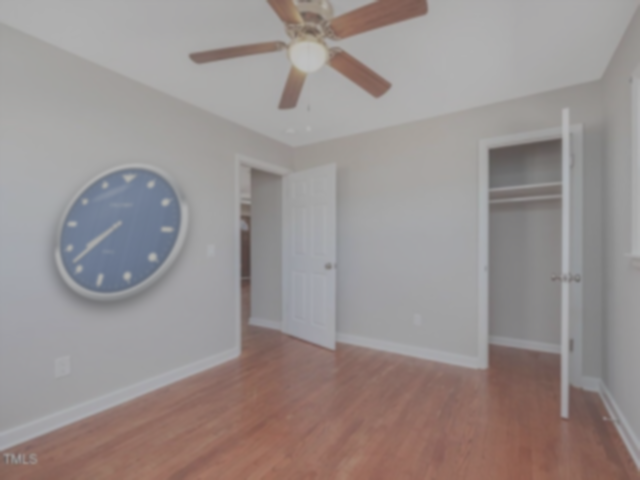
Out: 7h37
